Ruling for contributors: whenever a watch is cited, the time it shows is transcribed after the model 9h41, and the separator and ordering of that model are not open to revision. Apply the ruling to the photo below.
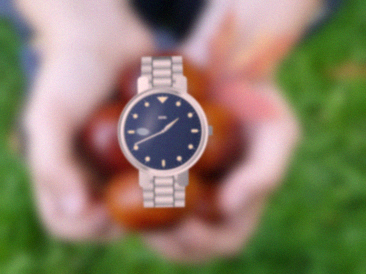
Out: 1h41
